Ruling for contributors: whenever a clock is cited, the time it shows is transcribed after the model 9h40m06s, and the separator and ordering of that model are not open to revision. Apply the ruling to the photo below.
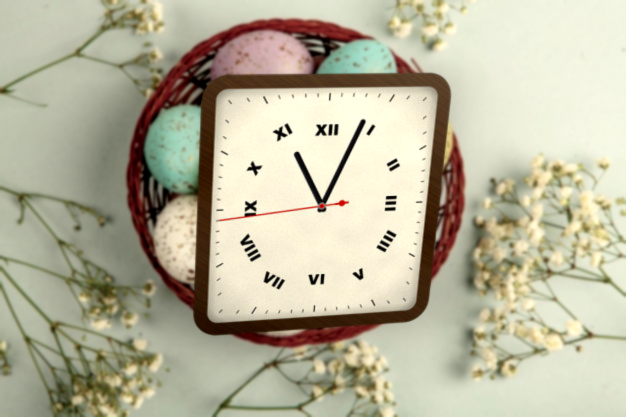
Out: 11h03m44s
